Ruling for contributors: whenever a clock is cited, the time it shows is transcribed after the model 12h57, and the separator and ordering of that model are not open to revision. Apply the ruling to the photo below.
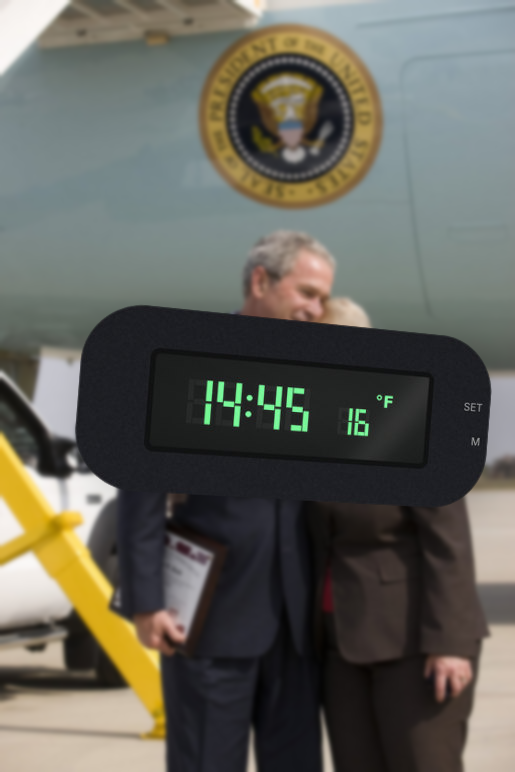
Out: 14h45
